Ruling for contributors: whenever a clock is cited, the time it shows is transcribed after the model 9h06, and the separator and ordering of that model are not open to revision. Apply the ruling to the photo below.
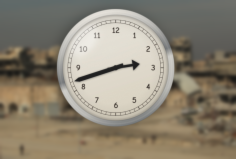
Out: 2h42
